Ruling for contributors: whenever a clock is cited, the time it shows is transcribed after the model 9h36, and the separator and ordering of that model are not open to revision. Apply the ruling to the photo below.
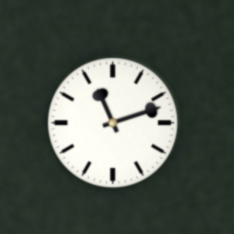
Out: 11h12
